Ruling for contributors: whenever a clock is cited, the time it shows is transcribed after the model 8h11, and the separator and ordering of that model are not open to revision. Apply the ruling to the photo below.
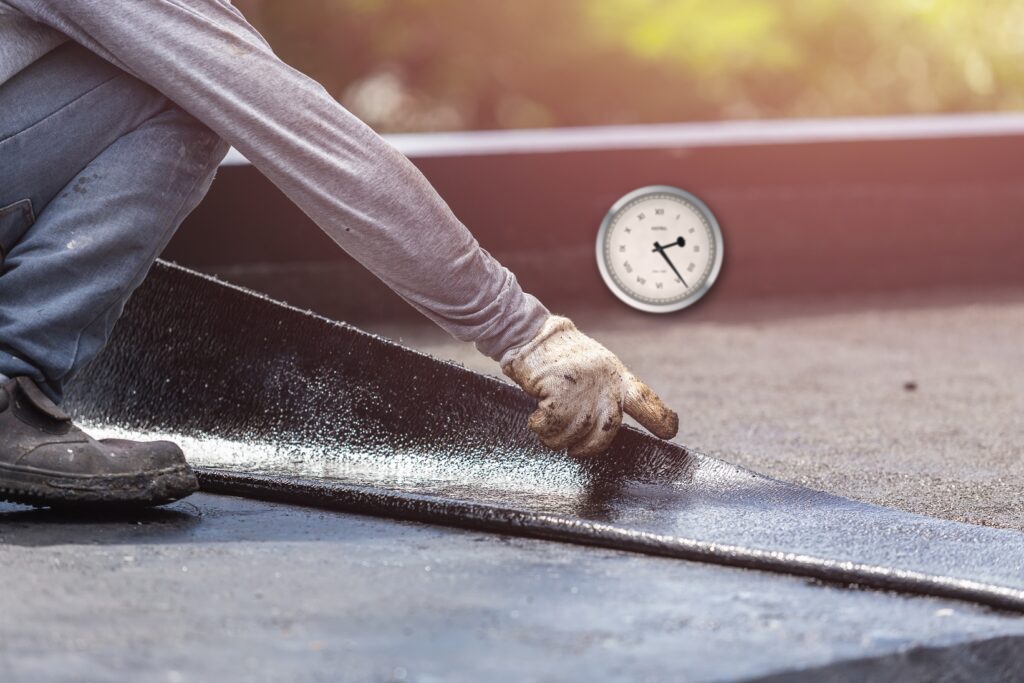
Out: 2h24
